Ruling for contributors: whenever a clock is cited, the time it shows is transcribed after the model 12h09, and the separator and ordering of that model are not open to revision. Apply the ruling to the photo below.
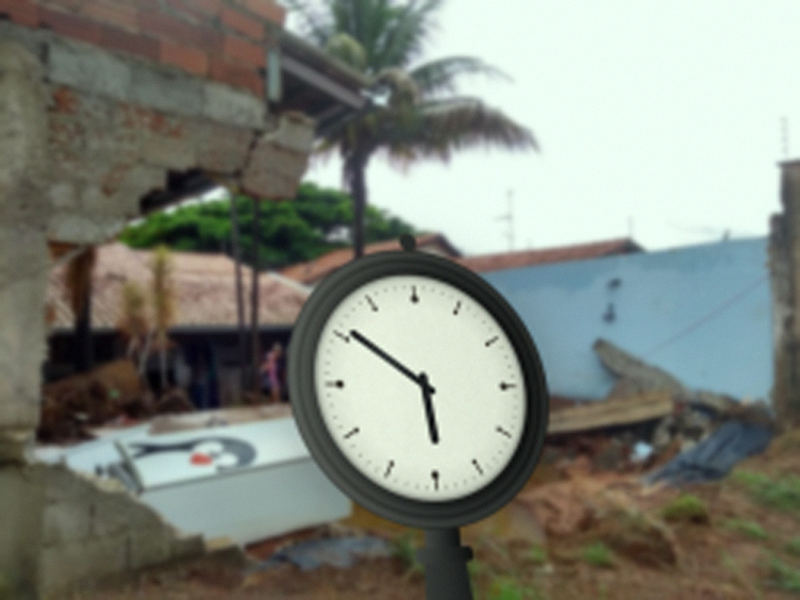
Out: 5h51
